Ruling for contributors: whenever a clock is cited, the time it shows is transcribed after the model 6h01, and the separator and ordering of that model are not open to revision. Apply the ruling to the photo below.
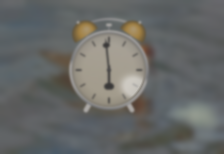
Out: 5h59
